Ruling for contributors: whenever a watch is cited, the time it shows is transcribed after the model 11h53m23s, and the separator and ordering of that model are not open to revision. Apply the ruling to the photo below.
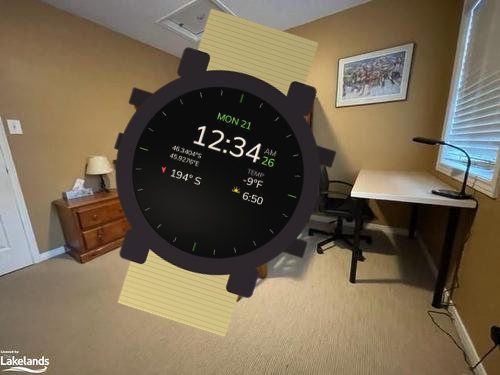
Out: 12h34m26s
